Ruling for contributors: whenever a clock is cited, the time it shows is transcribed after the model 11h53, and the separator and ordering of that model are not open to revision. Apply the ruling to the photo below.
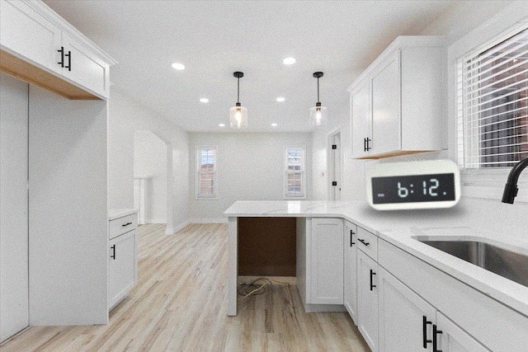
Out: 6h12
